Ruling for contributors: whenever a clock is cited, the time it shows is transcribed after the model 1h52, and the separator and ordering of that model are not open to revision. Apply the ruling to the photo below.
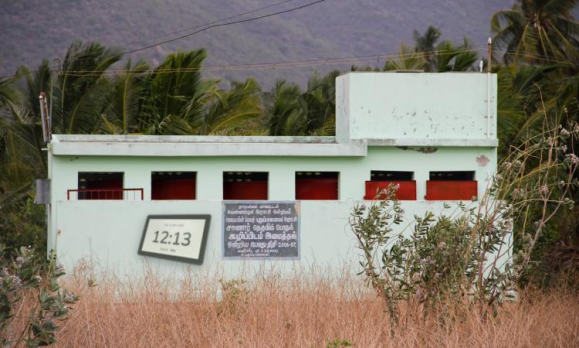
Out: 12h13
